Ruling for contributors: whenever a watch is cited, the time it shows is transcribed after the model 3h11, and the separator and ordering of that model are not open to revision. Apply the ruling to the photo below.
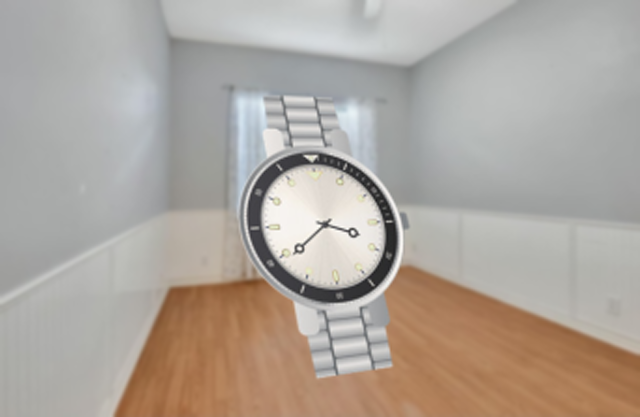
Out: 3h39
